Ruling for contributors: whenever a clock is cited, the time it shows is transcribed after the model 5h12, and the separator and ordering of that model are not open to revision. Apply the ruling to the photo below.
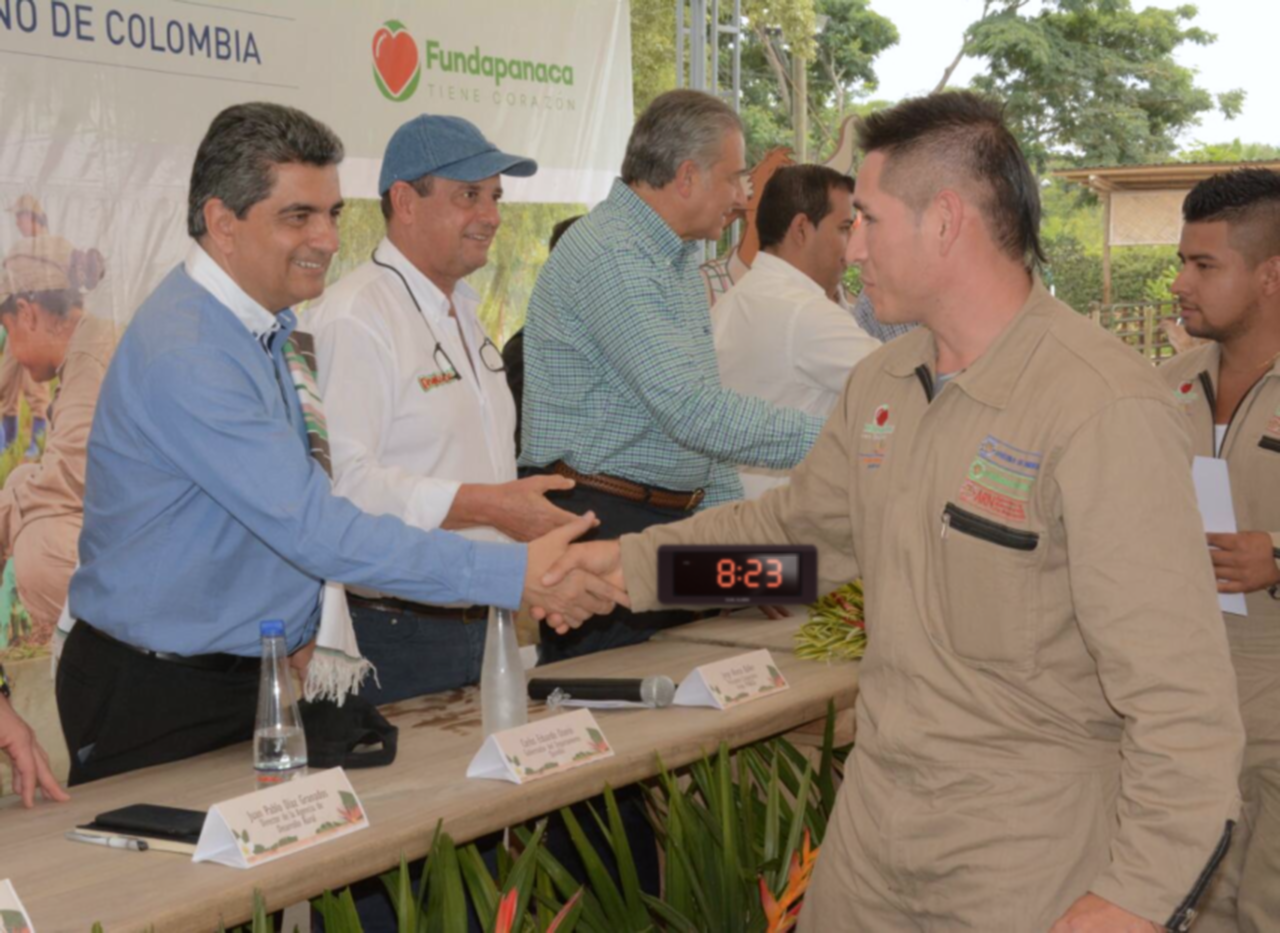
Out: 8h23
